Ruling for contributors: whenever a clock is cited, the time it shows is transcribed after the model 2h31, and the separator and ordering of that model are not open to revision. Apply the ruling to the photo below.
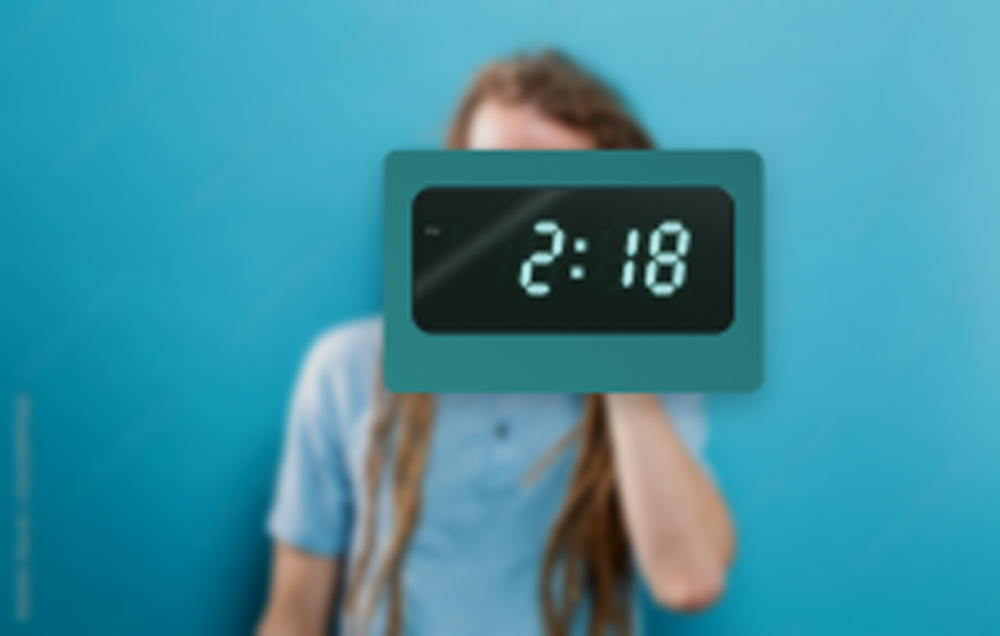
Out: 2h18
